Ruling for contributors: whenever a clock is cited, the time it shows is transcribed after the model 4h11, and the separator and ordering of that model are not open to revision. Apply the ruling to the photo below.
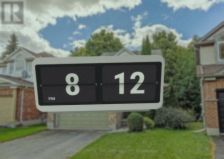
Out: 8h12
